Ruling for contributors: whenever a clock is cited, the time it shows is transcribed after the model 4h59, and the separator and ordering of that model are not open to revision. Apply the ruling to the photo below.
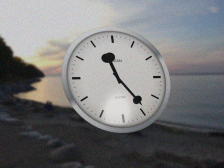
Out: 11h24
